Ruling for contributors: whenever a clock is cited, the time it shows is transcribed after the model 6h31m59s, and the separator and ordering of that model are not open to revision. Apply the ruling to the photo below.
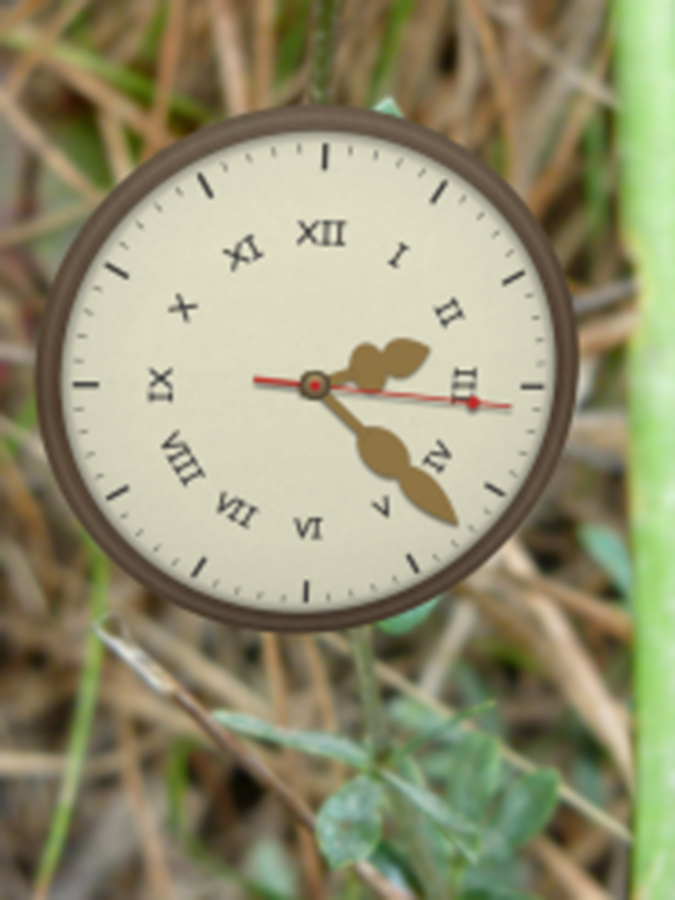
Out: 2h22m16s
